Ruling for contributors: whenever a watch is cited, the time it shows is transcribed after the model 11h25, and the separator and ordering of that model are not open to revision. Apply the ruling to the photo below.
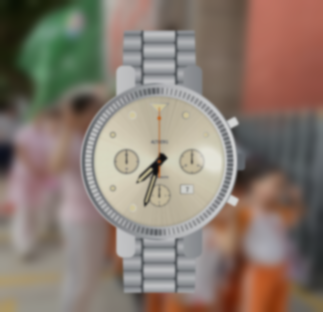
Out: 7h33
